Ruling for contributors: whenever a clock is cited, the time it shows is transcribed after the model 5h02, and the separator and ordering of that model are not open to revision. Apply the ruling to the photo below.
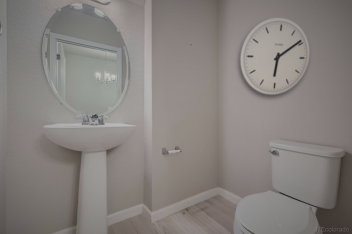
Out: 6h09
